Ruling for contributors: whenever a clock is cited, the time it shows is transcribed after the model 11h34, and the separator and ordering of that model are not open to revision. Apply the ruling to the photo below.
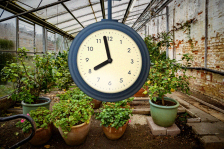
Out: 7h58
